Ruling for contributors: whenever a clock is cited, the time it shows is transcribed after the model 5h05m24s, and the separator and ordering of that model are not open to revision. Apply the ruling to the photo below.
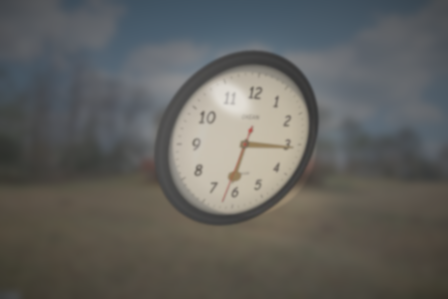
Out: 6h15m32s
